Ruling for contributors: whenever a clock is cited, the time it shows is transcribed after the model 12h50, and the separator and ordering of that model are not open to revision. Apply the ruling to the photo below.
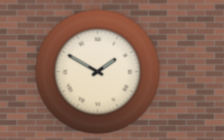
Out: 1h50
